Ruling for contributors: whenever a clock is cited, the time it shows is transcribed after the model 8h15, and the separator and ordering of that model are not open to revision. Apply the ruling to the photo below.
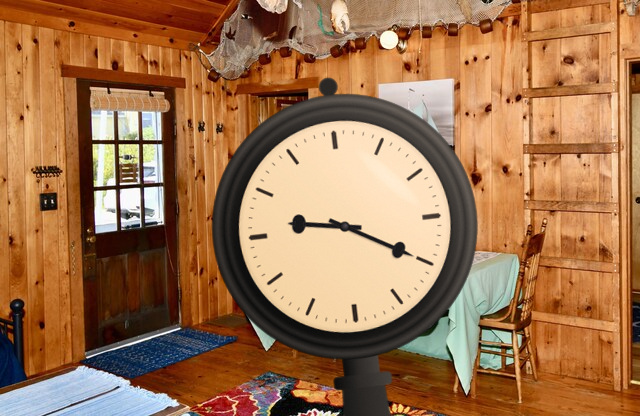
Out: 9h20
